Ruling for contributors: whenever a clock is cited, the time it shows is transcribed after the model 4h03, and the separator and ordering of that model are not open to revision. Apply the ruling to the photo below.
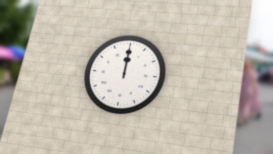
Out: 12h00
